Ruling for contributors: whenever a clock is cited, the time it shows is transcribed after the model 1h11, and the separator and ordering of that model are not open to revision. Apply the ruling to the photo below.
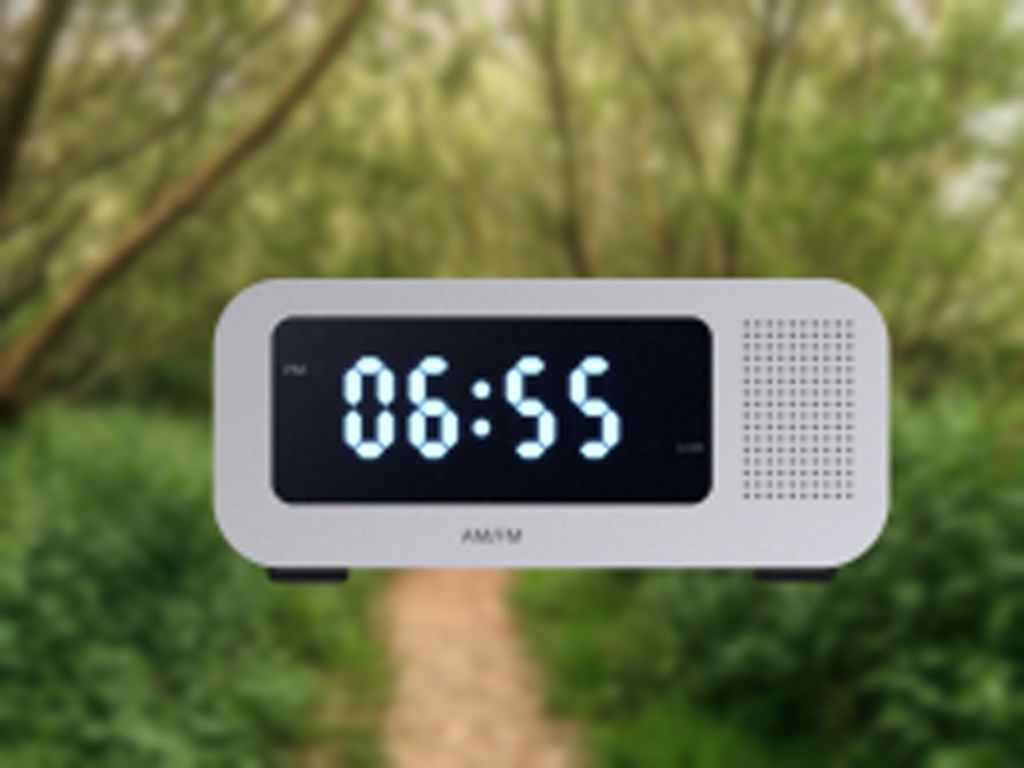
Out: 6h55
